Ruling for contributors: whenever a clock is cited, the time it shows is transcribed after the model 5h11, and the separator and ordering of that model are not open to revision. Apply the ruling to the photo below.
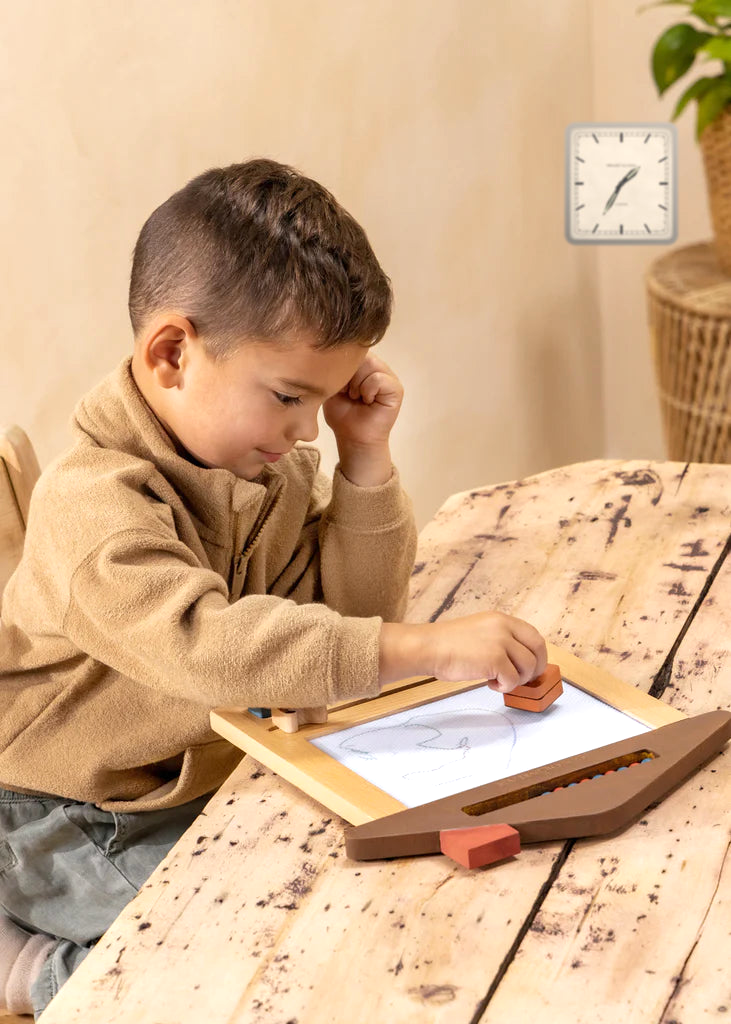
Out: 1h35
